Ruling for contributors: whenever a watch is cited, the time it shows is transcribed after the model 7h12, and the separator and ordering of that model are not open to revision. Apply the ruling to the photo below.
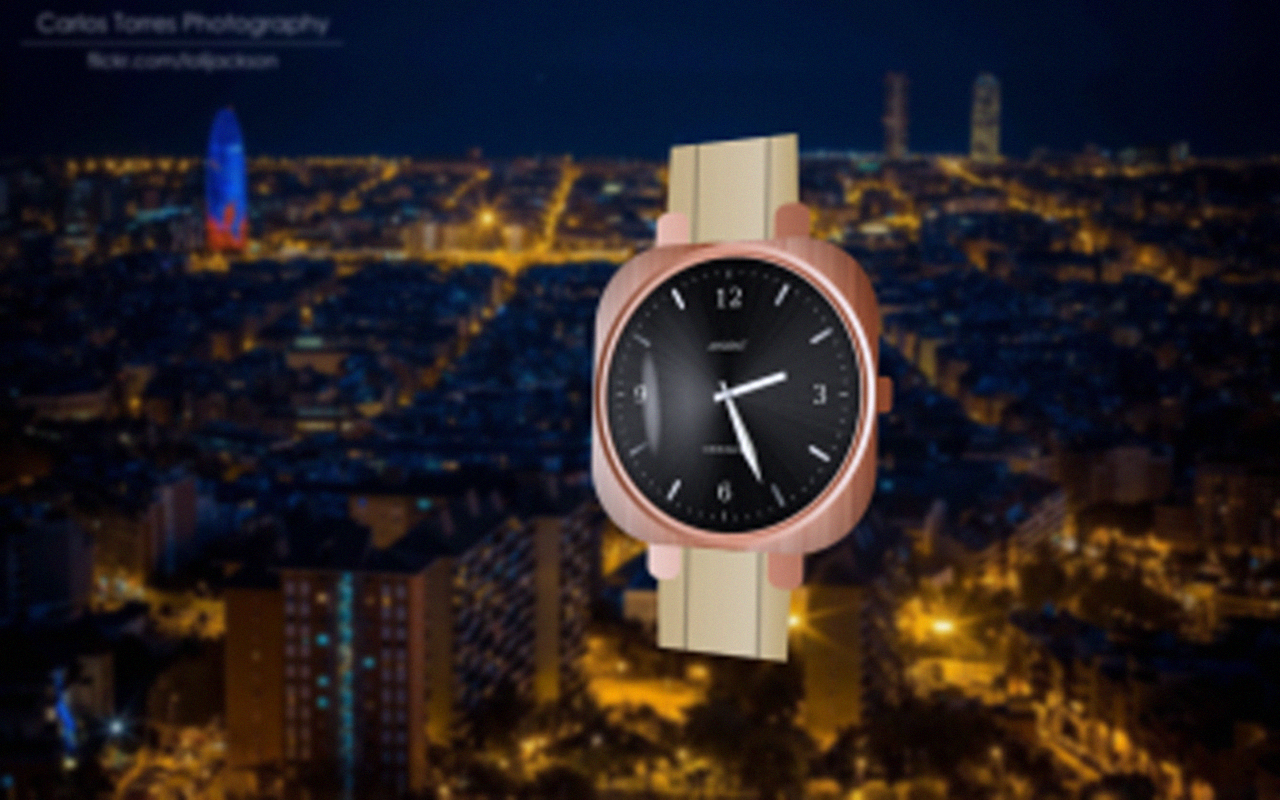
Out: 2h26
